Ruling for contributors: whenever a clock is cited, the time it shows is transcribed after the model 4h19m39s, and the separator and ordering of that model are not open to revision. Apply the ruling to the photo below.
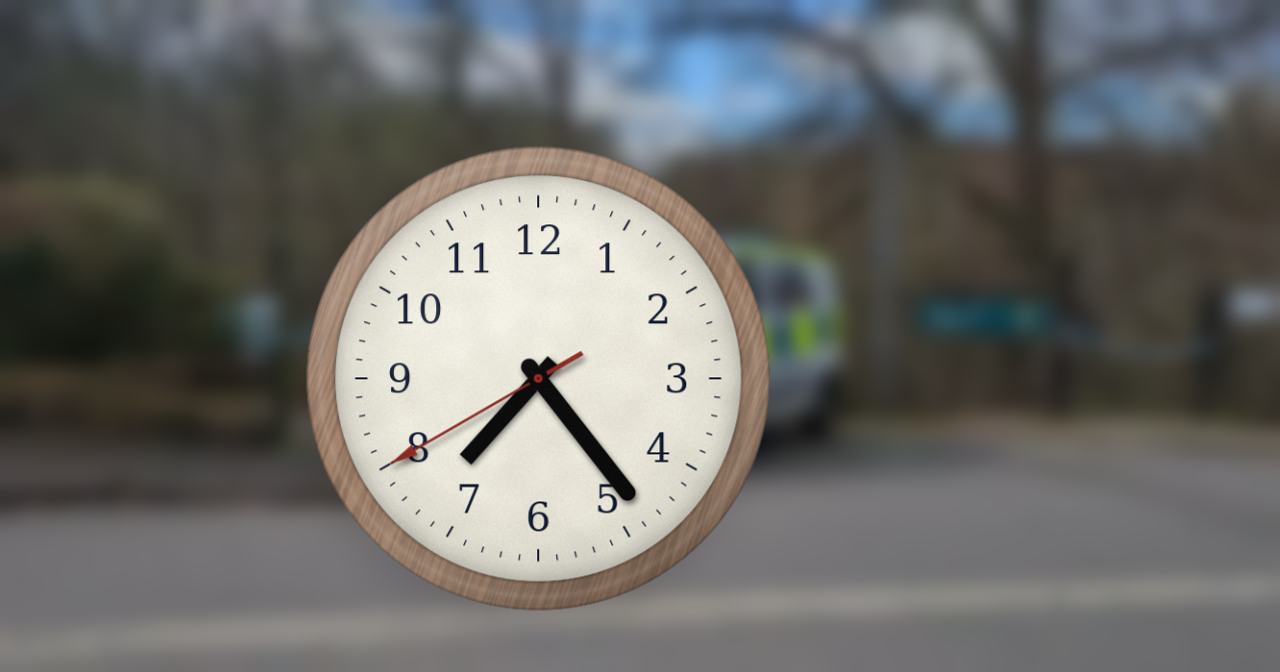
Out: 7h23m40s
